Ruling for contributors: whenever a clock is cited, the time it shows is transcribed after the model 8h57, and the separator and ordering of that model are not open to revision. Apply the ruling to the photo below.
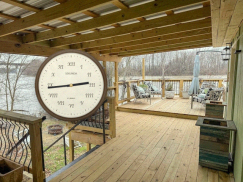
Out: 2h44
